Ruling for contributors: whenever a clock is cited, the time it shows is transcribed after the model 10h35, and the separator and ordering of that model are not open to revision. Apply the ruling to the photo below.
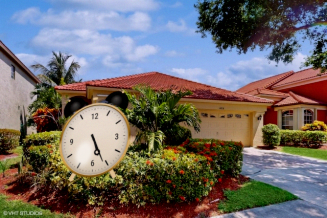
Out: 5h26
